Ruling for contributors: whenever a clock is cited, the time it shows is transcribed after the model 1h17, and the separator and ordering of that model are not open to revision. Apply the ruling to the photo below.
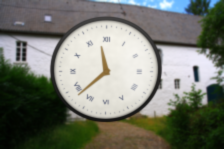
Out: 11h38
